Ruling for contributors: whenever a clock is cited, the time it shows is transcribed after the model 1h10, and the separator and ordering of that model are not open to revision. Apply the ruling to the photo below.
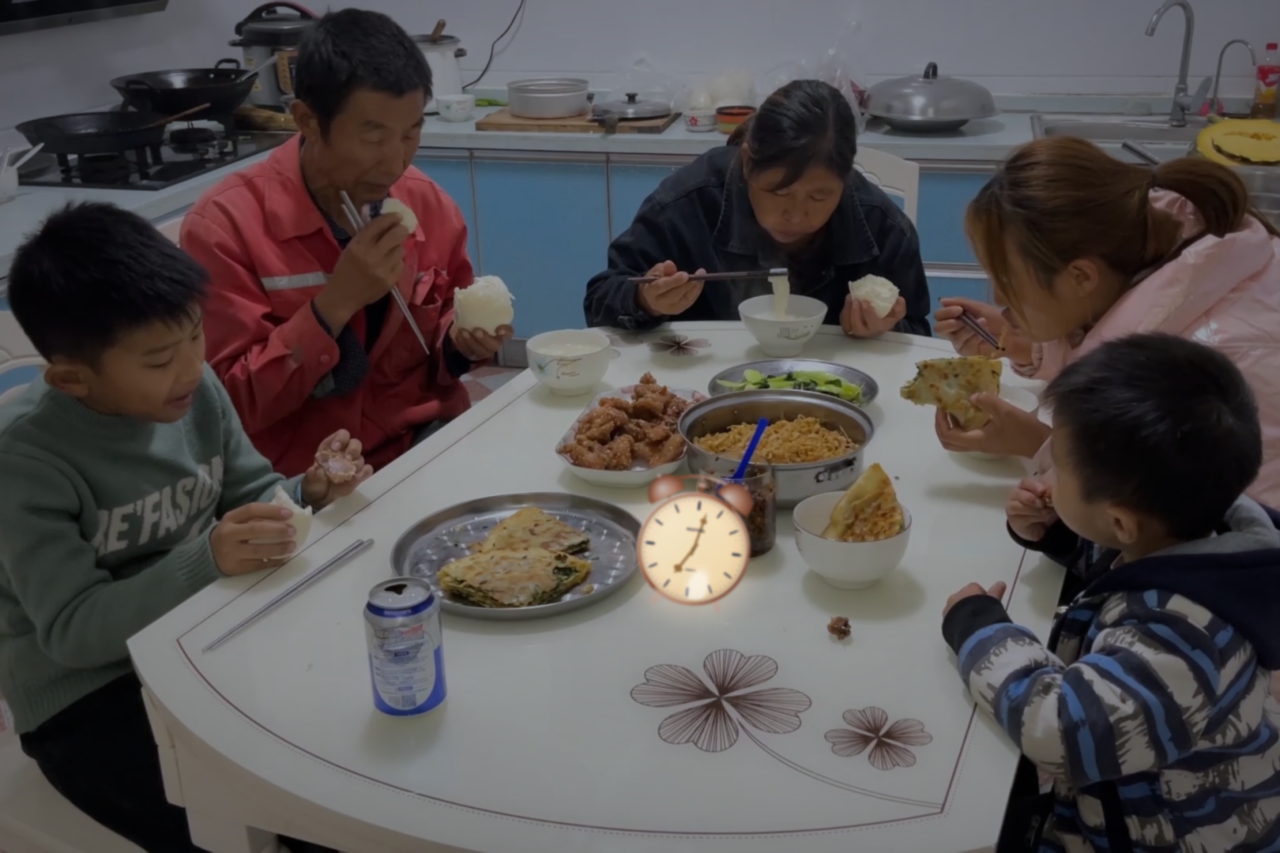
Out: 7h02
